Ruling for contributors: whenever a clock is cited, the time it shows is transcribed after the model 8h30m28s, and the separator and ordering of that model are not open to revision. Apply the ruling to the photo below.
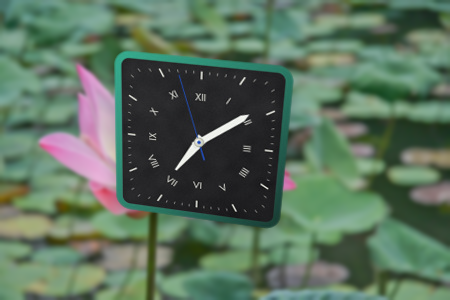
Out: 7h08m57s
